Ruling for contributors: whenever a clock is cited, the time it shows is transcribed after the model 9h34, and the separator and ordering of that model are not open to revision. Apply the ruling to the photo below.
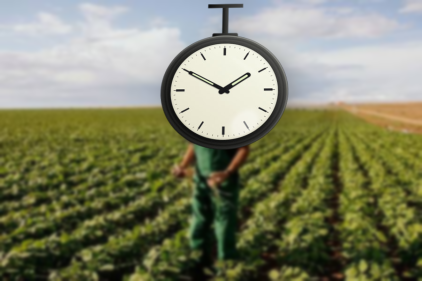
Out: 1h50
